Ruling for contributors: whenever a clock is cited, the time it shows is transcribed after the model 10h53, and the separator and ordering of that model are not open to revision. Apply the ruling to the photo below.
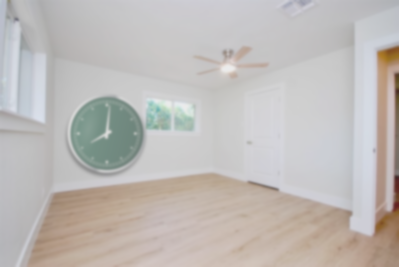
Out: 8h01
